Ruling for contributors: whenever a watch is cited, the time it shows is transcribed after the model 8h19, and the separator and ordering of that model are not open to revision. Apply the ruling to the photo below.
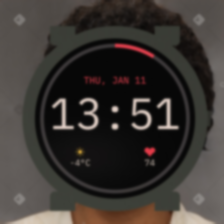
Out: 13h51
